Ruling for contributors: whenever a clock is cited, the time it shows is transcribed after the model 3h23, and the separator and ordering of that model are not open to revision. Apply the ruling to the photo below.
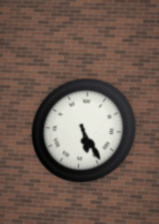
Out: 5h24
